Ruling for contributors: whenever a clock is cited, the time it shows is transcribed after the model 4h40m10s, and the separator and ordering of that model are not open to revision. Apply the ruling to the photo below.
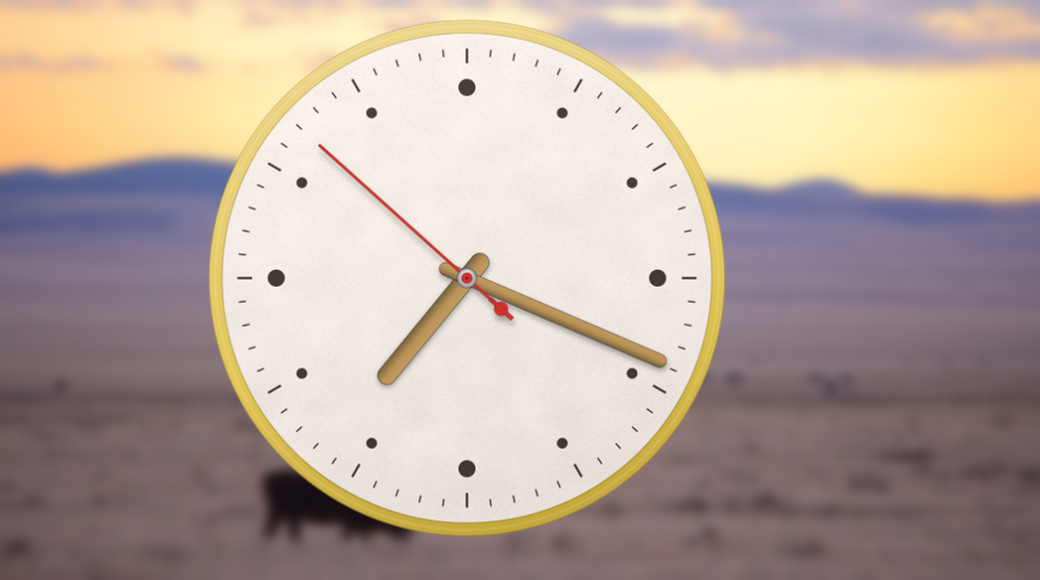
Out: 7h18m52s
